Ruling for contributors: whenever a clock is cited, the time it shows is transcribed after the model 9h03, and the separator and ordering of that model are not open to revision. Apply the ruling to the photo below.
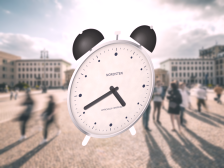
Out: 4h41
